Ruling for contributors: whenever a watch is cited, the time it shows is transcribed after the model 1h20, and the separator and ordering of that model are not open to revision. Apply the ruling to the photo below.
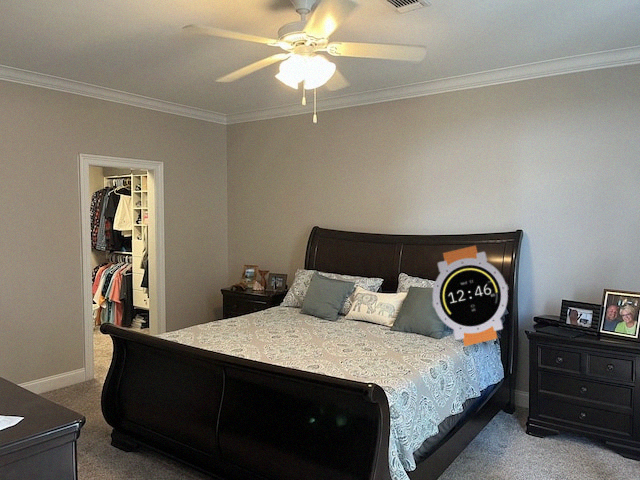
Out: 12h46
